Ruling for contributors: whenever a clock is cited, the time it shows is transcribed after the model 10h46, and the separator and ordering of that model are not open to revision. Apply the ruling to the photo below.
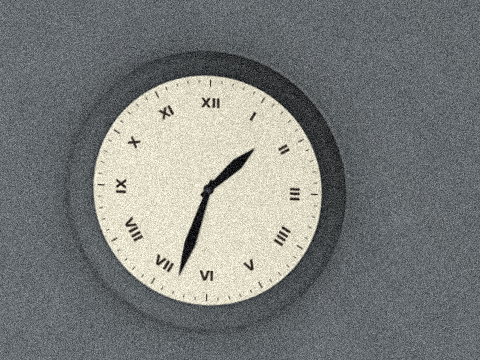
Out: 1h33
